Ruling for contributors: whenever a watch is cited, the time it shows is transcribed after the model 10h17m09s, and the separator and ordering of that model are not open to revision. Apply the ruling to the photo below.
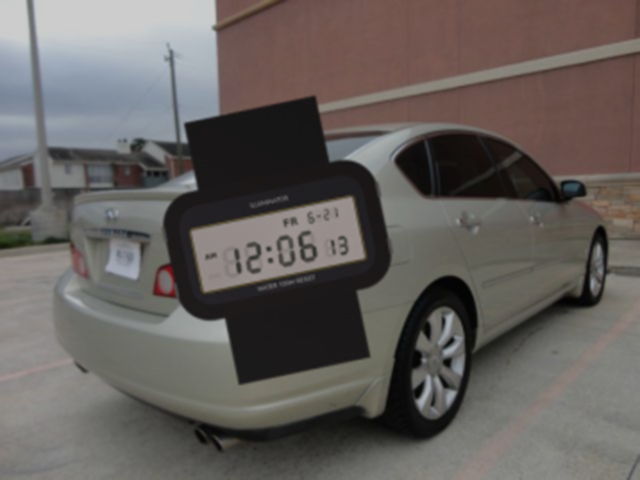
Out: 12h06m13s
